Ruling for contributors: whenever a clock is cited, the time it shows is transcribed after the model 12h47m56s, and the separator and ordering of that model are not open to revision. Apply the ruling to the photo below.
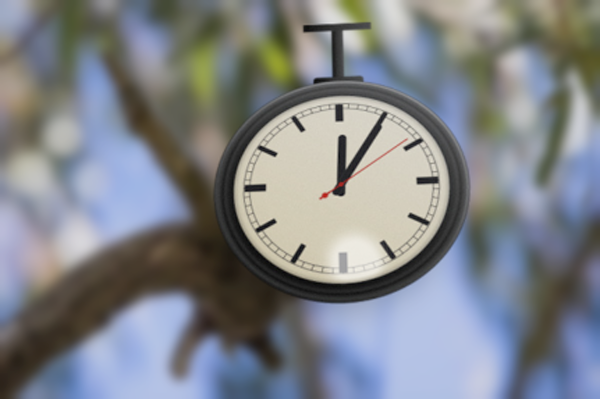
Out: 12h05m09s
